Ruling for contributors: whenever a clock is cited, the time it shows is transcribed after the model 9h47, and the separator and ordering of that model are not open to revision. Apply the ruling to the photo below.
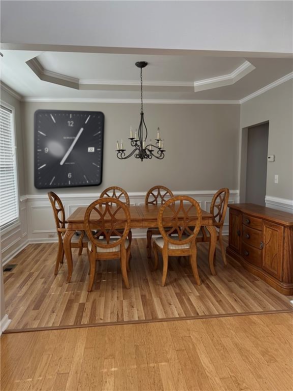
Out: 7h05
